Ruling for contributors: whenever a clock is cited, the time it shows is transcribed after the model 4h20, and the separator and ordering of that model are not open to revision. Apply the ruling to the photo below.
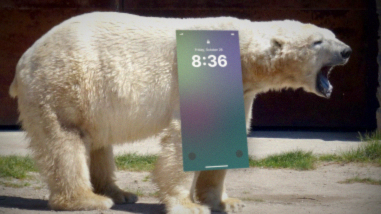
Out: 8h36
